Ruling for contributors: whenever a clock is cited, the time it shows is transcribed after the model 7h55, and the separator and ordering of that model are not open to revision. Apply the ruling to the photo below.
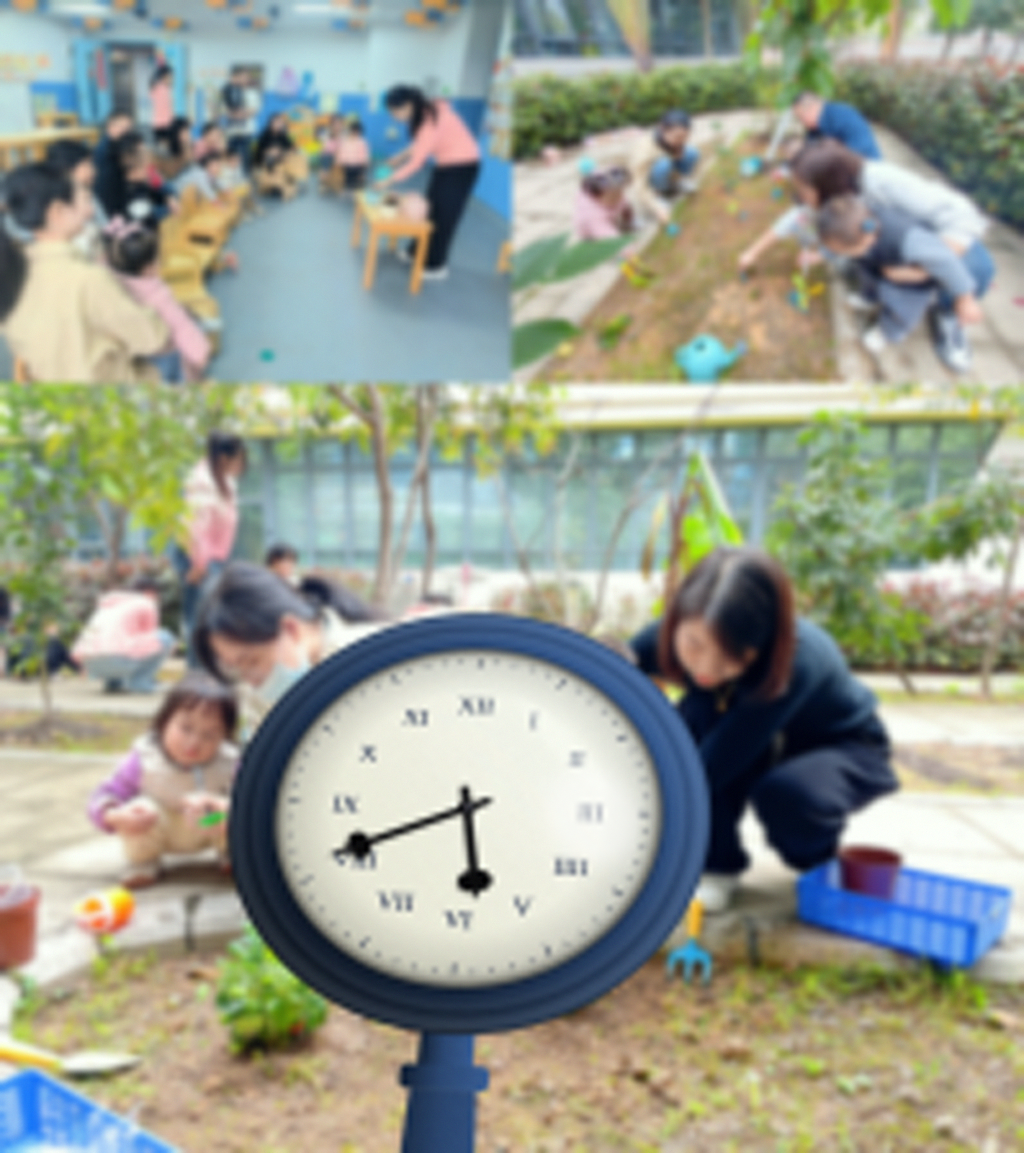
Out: 5h41
